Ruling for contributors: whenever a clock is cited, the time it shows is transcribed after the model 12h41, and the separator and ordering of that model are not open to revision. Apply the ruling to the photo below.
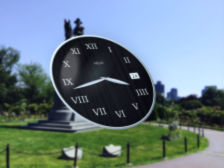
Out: 3h43
